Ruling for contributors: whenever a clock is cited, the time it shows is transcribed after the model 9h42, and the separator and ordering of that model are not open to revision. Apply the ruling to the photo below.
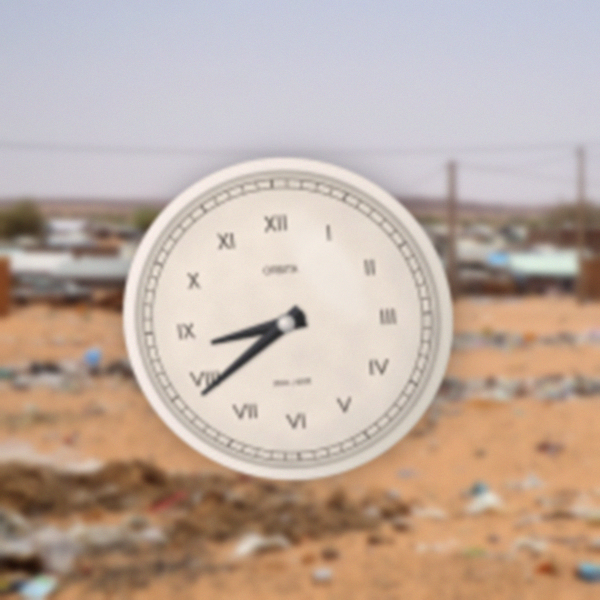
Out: 8h39
